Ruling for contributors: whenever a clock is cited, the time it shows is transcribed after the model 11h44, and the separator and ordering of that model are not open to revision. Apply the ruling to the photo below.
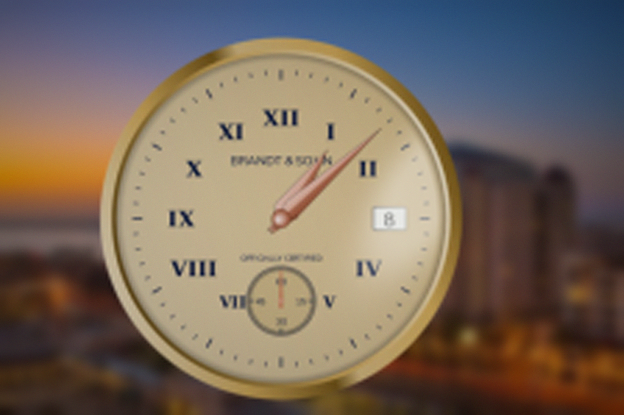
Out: 1h08
